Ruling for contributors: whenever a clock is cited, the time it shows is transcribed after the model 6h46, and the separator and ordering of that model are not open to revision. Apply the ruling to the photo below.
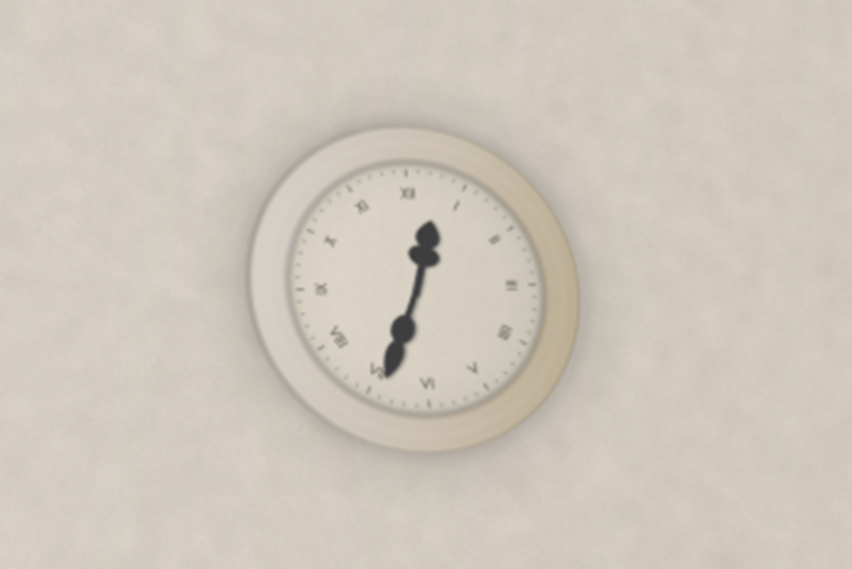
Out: 12h34
